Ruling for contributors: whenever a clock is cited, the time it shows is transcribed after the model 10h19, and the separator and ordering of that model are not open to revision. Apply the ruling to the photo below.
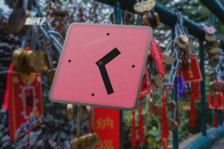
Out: 1h25
